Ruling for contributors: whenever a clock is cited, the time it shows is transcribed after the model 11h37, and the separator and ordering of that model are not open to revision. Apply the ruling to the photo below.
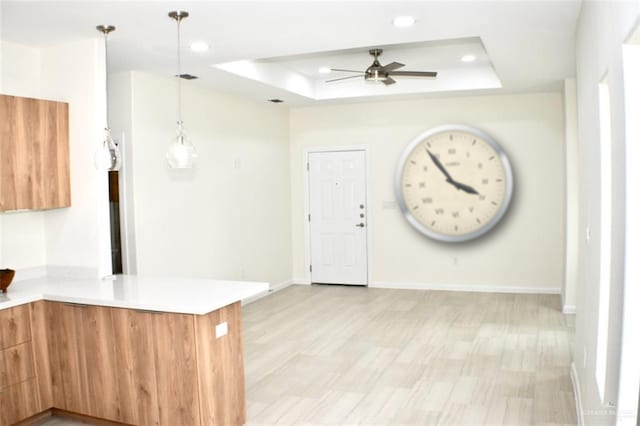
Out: 3h54
